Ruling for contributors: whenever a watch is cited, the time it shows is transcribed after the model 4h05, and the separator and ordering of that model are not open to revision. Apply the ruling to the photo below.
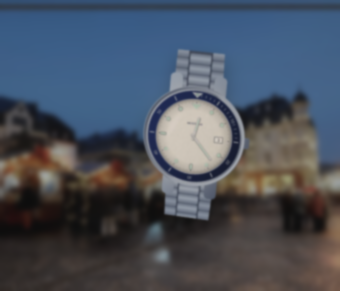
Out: 12h23
